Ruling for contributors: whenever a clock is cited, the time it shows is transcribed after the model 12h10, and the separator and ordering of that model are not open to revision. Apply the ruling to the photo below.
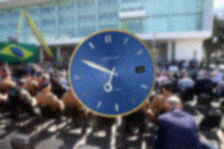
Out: 6h50
